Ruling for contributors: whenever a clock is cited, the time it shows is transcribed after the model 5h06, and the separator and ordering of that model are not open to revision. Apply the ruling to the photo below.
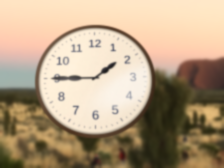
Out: 1h45
